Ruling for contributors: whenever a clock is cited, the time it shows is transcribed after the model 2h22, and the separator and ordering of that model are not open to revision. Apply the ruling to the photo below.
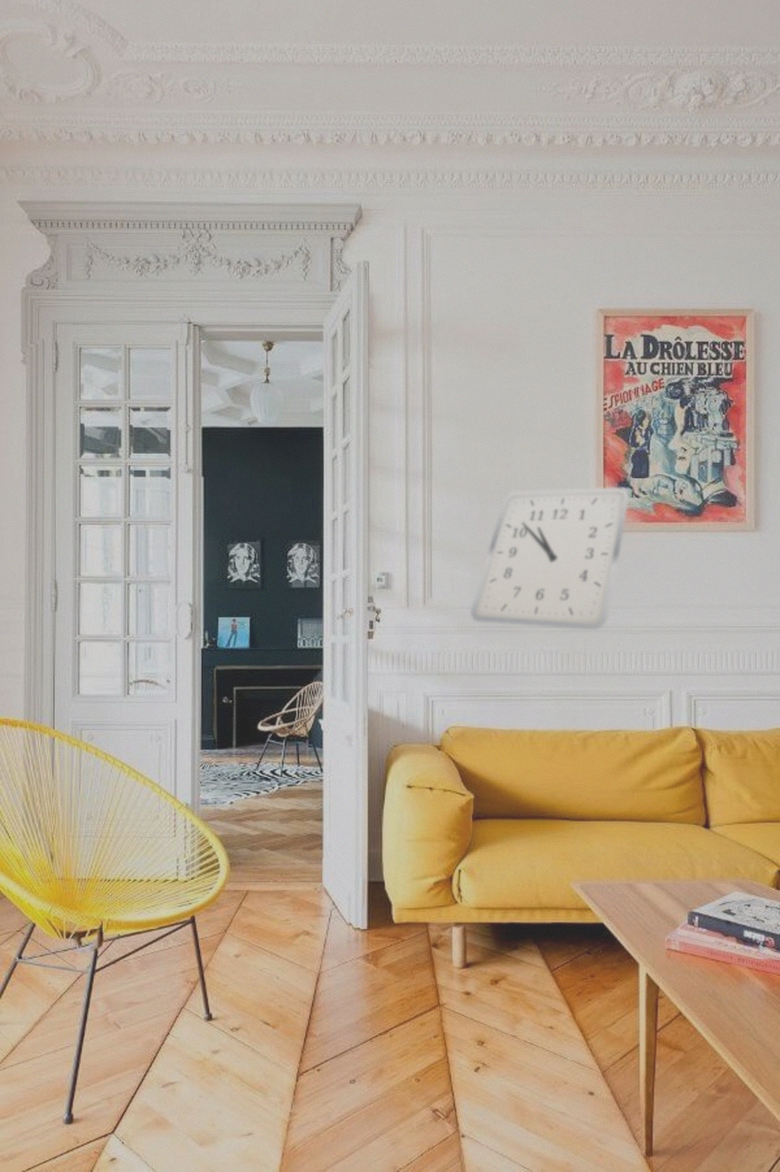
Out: 10h52
